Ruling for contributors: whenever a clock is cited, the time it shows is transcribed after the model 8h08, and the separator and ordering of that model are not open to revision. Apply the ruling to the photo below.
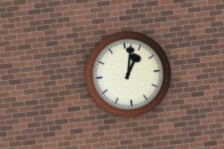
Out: 1h02
